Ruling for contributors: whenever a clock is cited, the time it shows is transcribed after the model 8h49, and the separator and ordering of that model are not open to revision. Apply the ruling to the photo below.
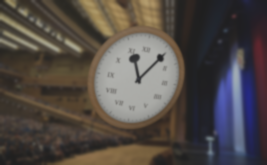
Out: 11h06
